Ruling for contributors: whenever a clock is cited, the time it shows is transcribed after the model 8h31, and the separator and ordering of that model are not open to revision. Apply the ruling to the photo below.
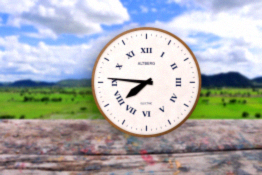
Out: 7h46
